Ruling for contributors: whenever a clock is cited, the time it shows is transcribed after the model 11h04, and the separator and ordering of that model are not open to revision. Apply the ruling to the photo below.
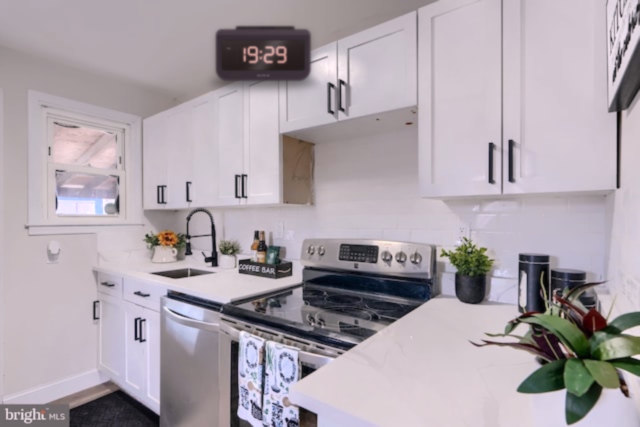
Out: 19h29
